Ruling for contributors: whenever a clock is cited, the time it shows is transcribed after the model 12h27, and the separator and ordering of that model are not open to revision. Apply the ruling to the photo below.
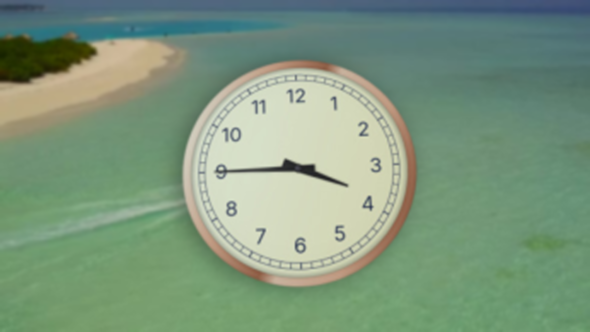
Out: 3h45
